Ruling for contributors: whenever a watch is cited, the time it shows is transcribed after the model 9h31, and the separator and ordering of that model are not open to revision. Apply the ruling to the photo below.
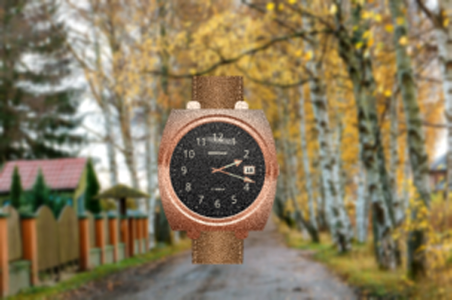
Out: 2h18
